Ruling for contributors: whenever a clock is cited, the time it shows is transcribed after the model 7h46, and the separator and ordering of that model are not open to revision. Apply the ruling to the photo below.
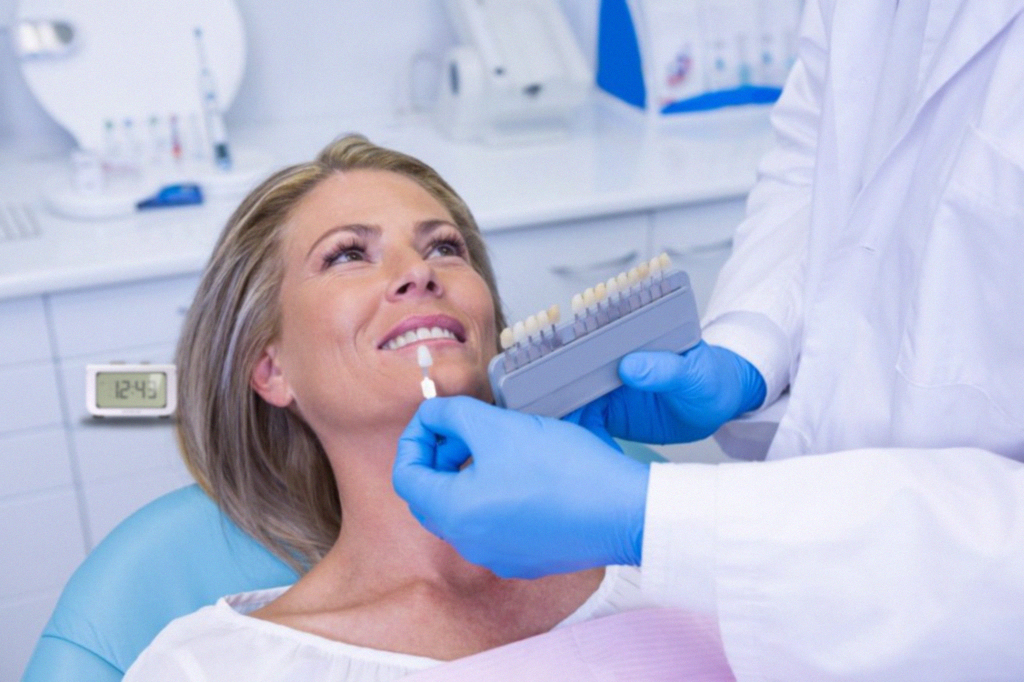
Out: 12h43
